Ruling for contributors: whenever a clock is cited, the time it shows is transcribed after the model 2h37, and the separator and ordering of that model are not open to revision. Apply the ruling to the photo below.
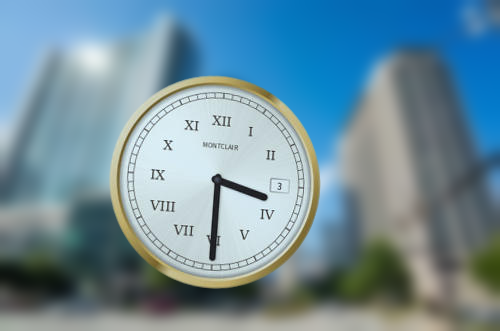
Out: 3h30
